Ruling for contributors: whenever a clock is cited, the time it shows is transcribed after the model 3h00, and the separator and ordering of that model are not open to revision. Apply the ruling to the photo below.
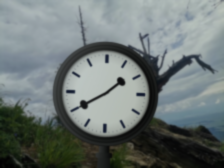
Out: 1h40
